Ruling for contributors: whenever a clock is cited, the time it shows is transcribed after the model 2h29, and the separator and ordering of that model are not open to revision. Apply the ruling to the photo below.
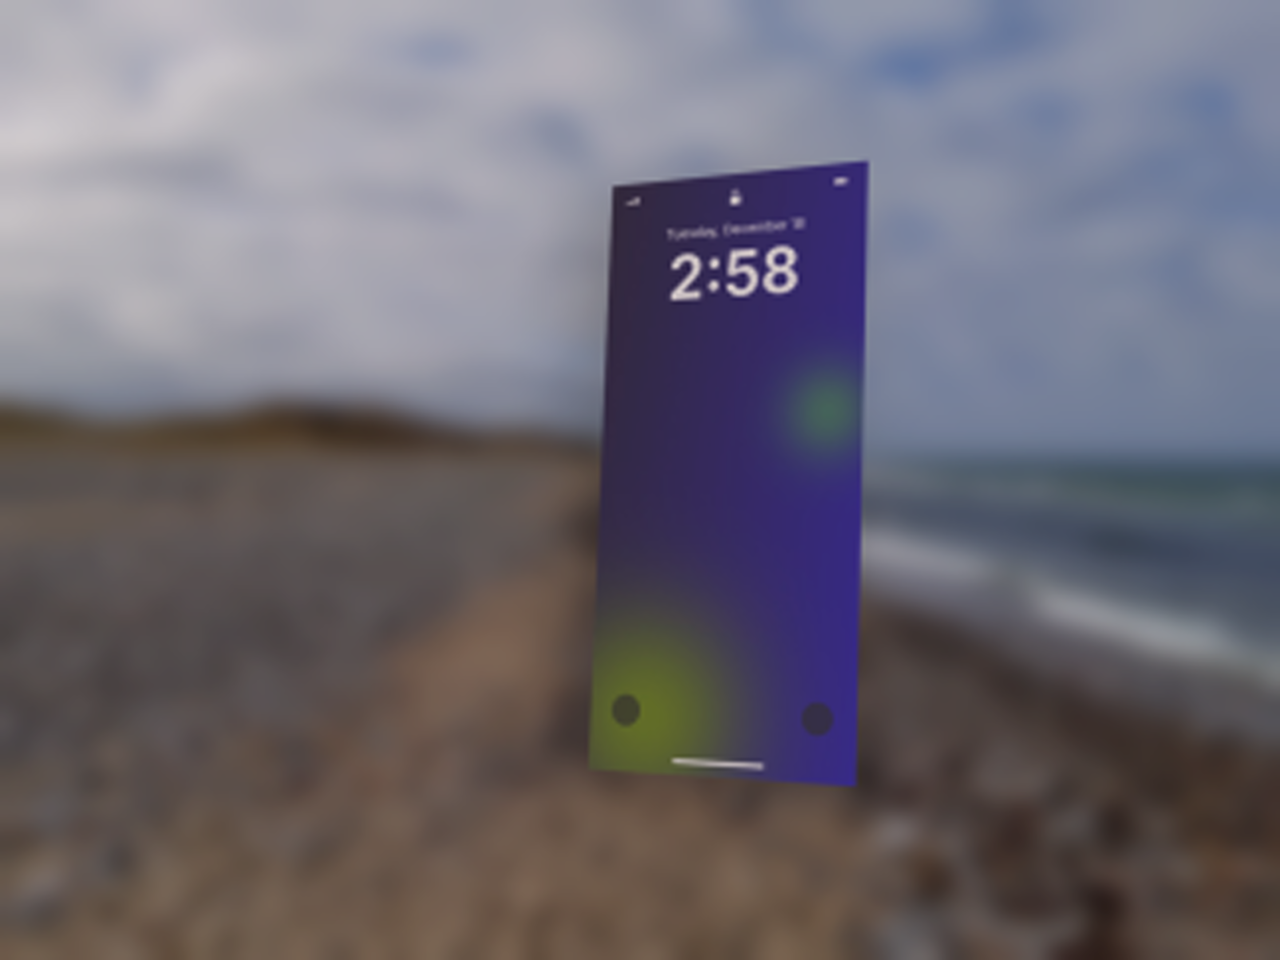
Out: 2h58
